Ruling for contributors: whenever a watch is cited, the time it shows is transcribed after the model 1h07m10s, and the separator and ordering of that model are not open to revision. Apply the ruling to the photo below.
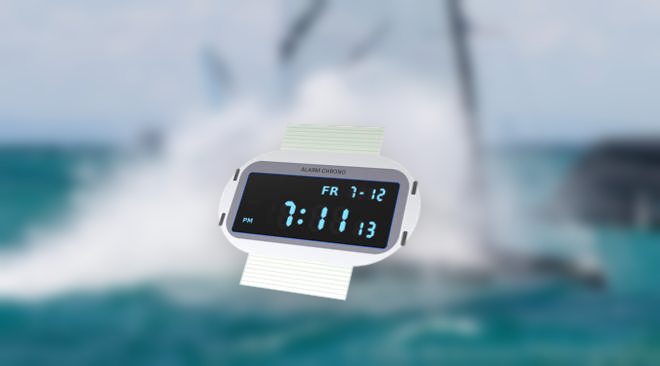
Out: 7h11m13s
